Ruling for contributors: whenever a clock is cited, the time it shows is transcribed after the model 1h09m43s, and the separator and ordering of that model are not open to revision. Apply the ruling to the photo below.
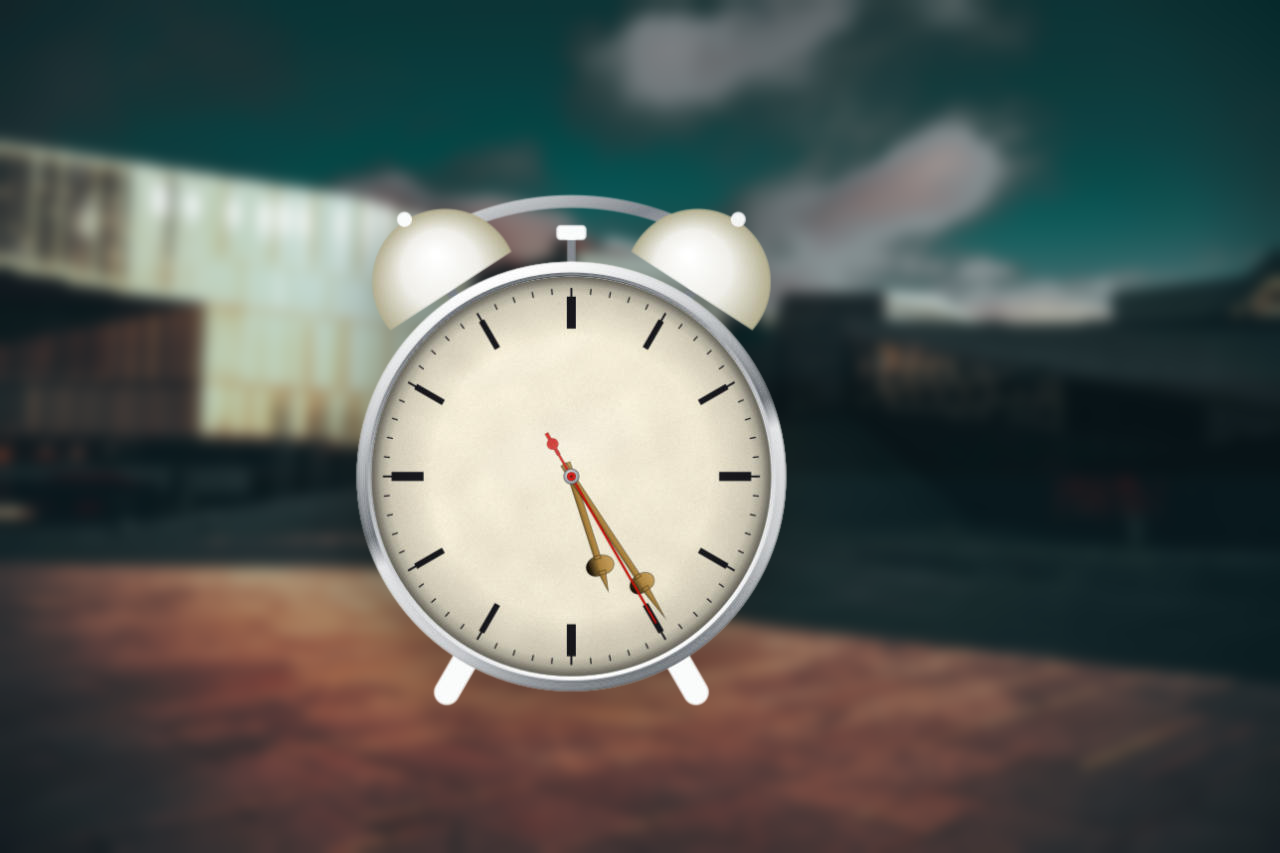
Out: 5h24m25s
